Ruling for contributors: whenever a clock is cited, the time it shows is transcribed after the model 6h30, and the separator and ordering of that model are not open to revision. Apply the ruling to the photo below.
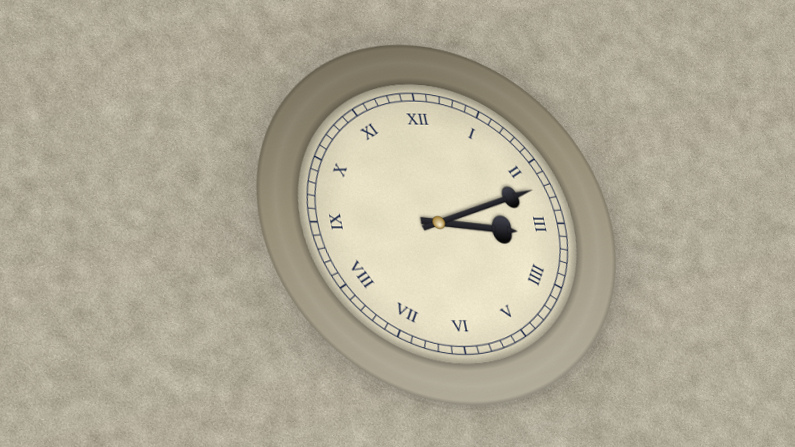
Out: 3h12
